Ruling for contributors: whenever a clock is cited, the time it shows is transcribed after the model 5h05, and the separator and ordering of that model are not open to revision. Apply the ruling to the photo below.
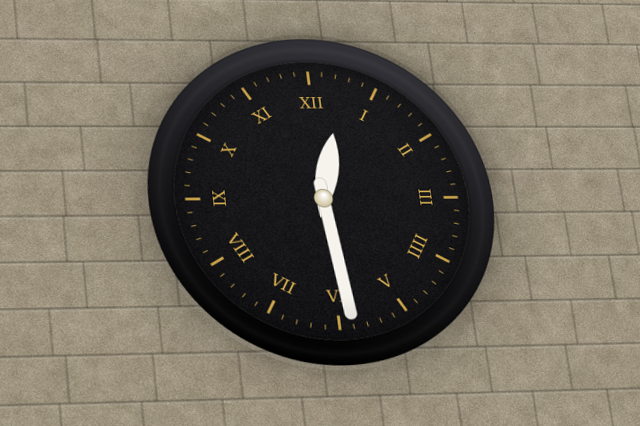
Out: 12h29
